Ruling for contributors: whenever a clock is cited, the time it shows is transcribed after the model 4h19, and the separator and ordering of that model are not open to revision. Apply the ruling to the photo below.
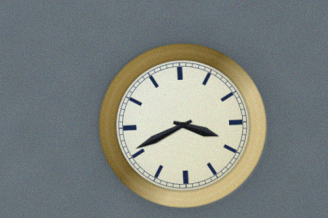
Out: 3h41
